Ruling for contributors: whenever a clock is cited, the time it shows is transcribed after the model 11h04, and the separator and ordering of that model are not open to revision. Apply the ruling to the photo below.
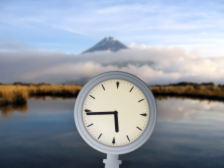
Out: 5h44
